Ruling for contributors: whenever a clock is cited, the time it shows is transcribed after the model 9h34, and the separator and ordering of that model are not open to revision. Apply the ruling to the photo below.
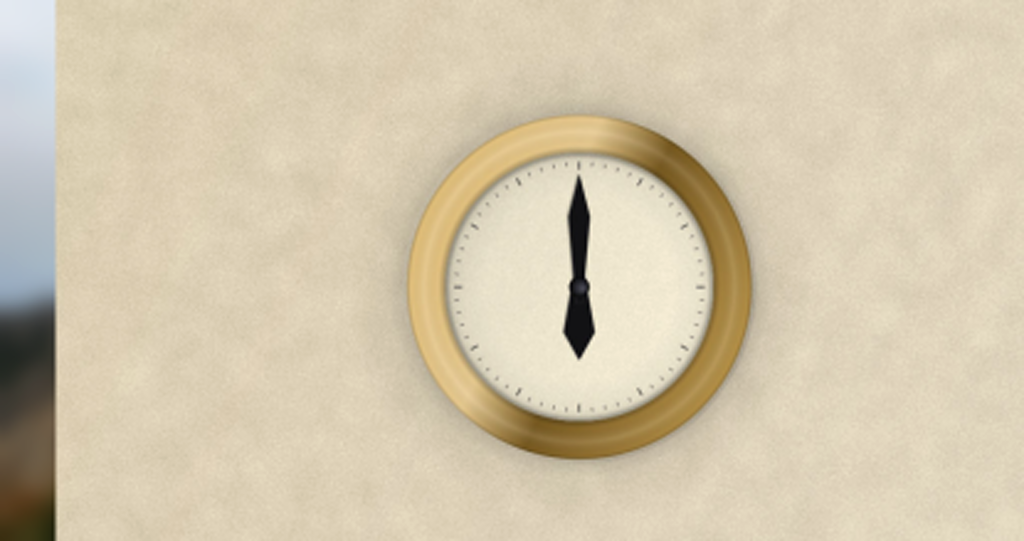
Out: 6h00
